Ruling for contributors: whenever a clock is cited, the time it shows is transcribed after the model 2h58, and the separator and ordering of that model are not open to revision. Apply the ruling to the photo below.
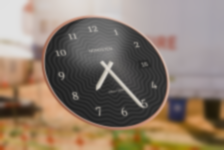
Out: 7h26
